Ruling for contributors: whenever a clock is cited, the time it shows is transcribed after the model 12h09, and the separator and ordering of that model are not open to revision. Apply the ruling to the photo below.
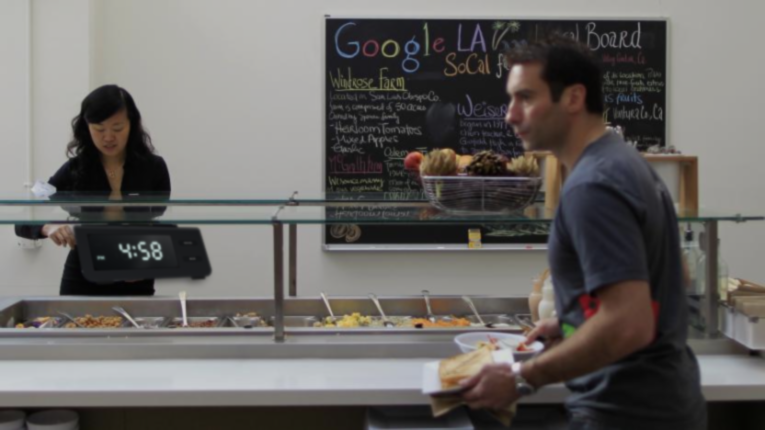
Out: 4h58
